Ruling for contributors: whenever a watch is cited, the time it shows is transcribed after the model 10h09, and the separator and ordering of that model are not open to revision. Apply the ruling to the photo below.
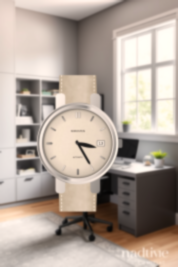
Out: 3h25
